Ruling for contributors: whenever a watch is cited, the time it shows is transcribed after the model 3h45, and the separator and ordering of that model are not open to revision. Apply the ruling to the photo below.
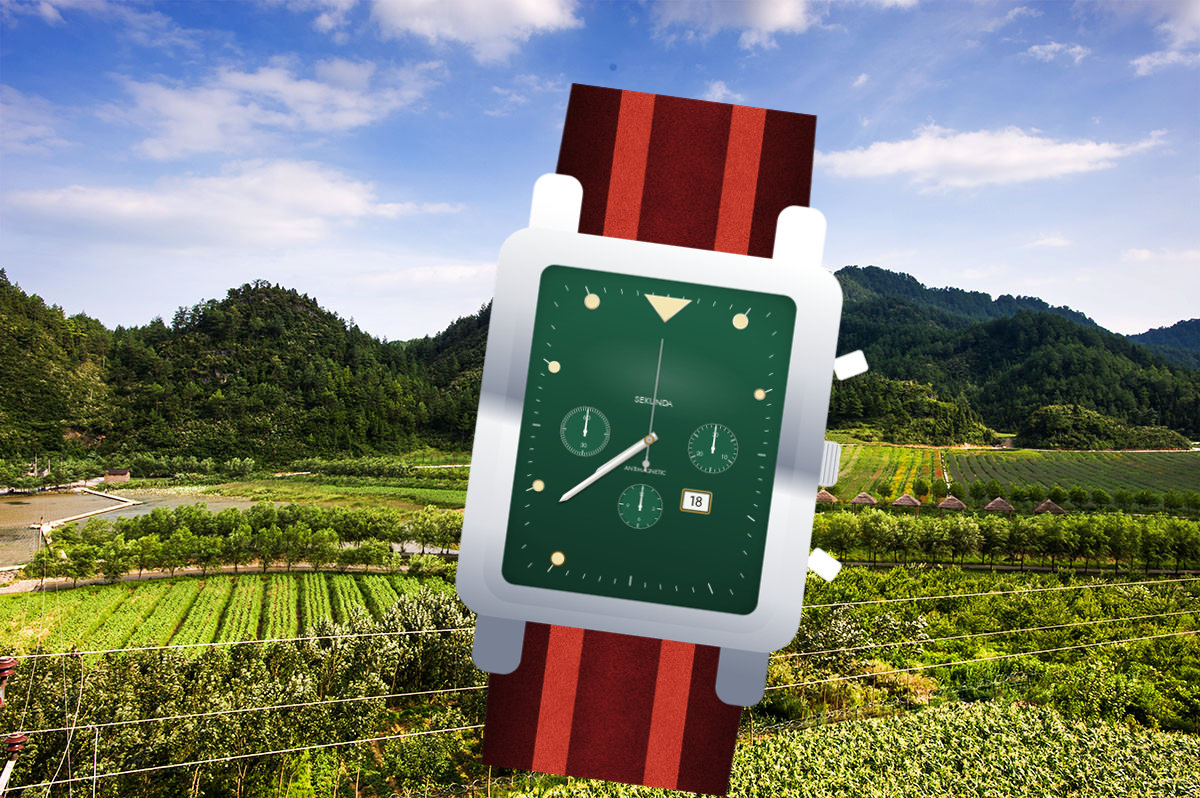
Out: 7h38
